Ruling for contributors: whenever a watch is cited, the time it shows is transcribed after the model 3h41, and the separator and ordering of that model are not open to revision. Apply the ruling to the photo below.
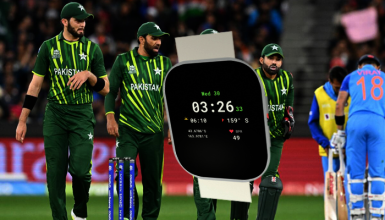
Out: 3h26
